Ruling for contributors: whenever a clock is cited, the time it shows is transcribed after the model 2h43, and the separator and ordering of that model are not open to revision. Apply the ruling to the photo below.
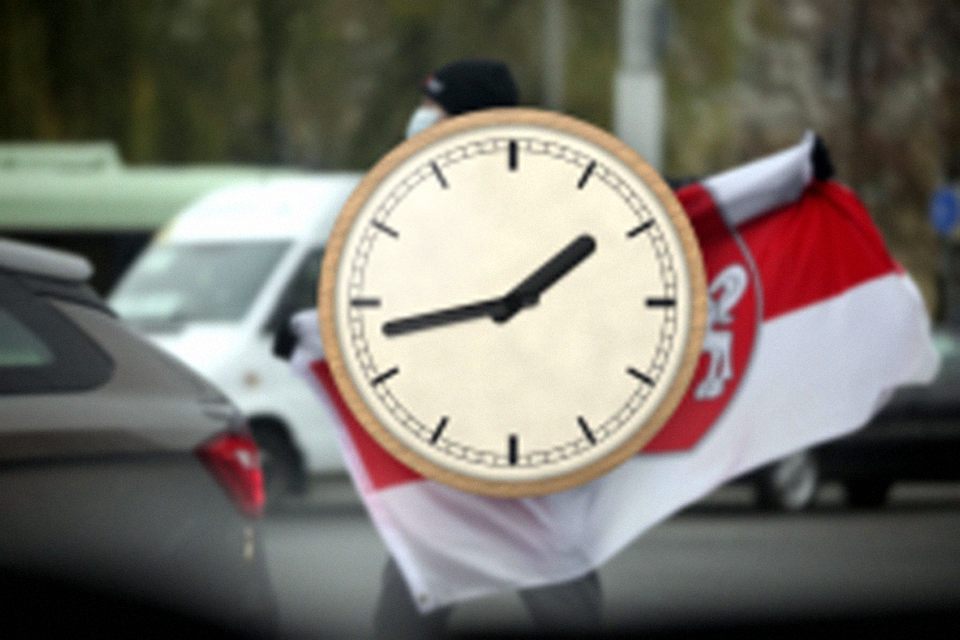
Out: 1h43
